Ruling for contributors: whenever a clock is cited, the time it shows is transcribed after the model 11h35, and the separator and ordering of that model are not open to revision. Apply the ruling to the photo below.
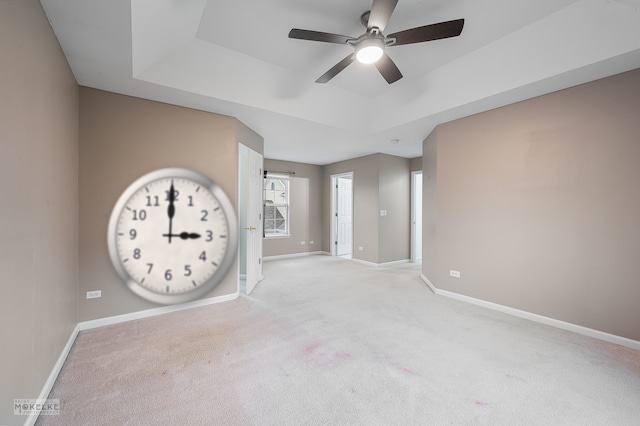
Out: 3h00
